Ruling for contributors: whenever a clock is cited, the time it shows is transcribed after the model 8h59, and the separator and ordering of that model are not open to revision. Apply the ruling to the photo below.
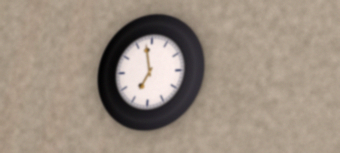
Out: 6h58
